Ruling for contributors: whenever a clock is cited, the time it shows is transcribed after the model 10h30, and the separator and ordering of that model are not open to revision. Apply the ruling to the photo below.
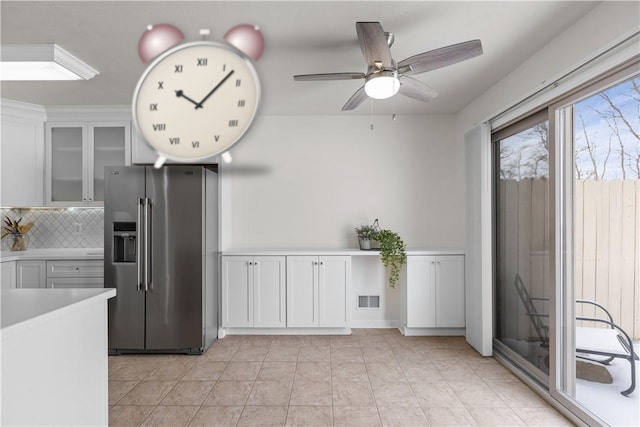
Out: 10h07
